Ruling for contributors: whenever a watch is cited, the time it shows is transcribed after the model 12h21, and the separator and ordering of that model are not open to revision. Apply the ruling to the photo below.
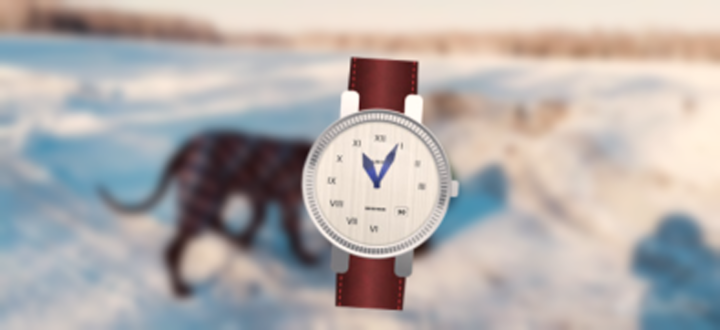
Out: 11h04
